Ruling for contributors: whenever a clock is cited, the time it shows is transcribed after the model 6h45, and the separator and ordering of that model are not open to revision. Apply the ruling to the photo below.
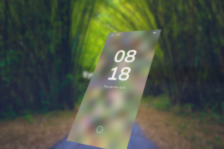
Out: 8h18
